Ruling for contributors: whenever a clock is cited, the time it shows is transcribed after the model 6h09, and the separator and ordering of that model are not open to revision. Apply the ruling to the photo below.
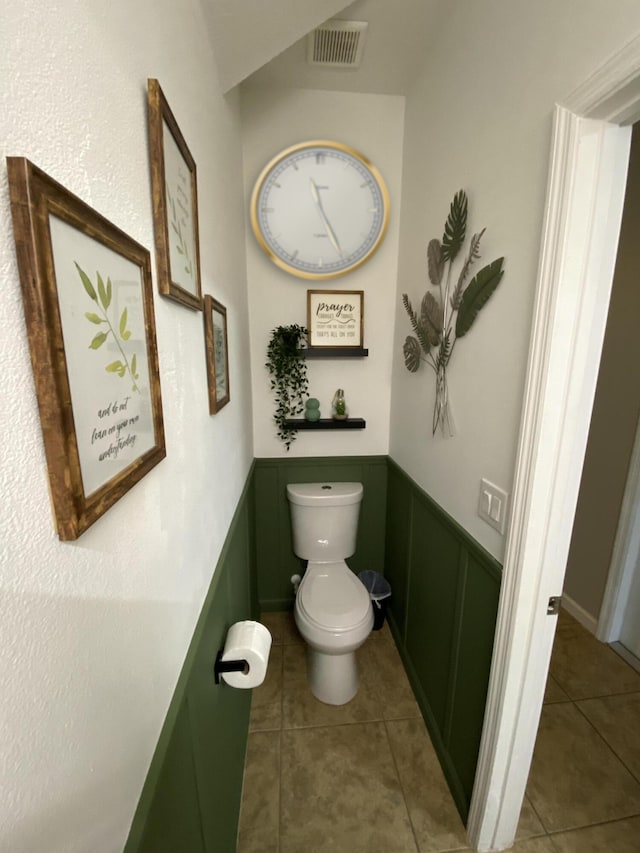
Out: 11h26
